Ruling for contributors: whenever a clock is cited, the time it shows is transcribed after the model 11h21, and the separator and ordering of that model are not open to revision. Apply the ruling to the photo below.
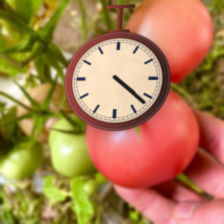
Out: 4h22
